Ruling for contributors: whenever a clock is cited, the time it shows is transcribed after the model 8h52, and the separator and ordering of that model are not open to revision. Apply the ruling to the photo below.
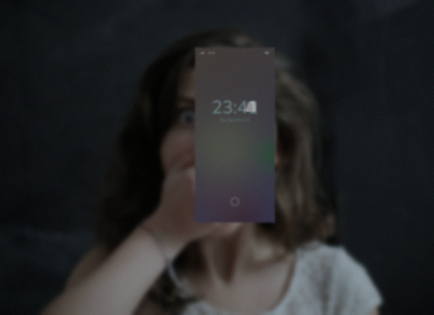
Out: 23h41
